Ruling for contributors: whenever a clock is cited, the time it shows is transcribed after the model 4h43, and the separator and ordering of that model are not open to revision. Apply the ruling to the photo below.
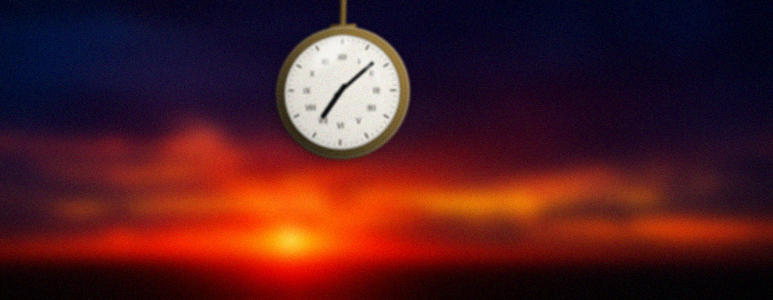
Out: 7h08
